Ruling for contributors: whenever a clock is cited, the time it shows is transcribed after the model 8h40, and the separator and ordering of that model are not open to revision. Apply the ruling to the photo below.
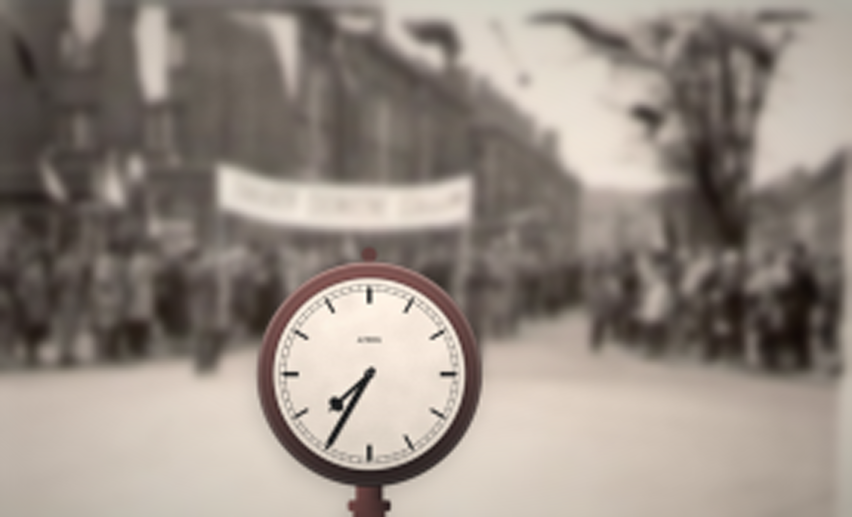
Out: 7h35
